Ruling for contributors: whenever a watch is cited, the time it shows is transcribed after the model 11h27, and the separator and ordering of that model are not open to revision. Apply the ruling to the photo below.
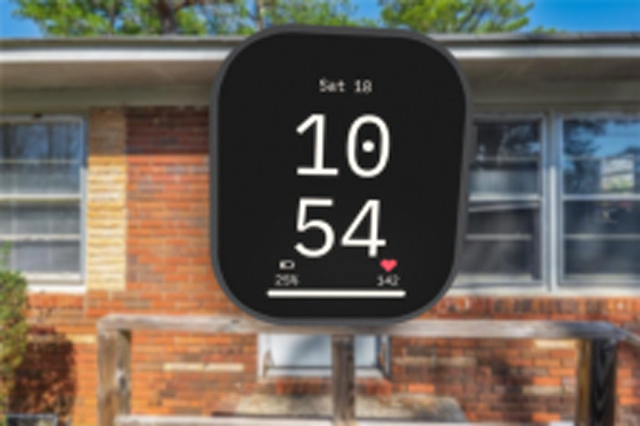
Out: 10h54
